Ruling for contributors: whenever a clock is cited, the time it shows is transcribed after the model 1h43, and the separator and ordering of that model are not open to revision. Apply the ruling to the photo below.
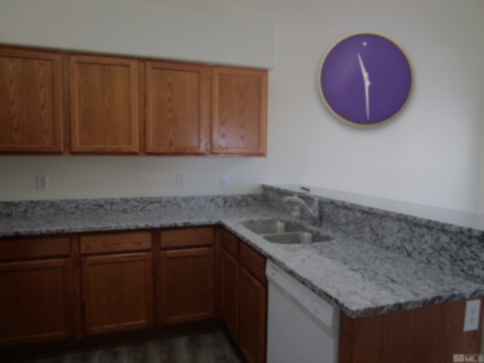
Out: 11h30
